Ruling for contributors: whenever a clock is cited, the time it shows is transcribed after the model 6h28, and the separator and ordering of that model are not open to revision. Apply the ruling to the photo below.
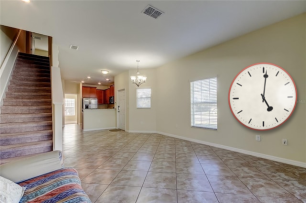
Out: 5h01
